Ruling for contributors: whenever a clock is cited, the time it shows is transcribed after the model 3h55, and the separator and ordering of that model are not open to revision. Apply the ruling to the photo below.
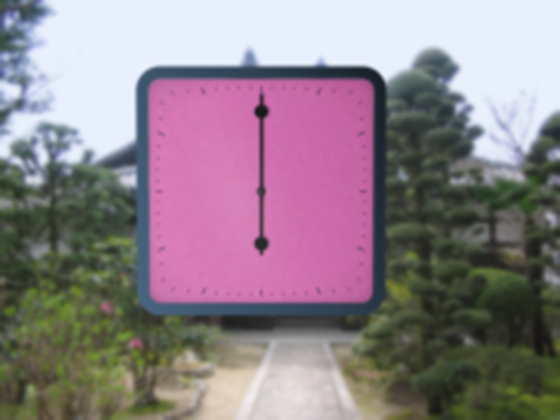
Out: 6h00
